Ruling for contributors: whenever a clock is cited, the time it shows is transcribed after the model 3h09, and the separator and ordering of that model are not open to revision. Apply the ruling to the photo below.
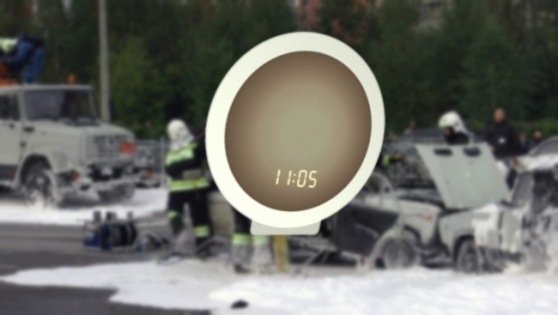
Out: 11h05
